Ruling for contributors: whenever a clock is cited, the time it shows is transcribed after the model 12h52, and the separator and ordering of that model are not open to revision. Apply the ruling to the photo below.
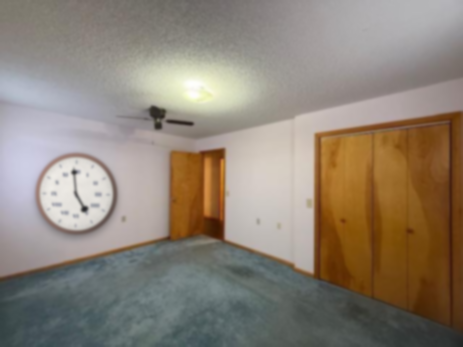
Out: 4h59
